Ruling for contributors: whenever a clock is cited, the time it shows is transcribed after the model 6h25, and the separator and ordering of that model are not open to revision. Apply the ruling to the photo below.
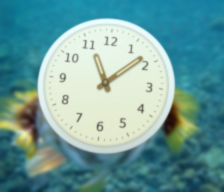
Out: 11h08
